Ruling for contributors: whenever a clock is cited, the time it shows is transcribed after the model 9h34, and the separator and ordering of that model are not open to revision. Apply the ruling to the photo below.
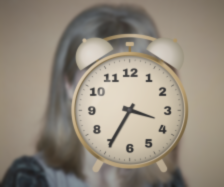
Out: 3h35
